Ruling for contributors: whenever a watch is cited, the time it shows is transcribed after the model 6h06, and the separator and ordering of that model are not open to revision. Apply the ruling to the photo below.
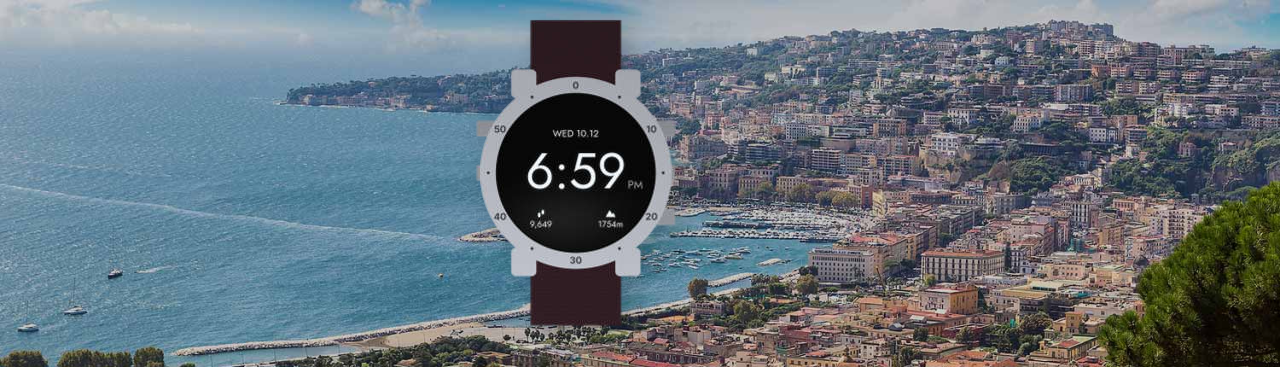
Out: 6h59
